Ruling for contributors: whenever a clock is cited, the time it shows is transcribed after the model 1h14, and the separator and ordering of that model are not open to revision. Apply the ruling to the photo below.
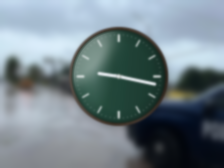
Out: 9h17
